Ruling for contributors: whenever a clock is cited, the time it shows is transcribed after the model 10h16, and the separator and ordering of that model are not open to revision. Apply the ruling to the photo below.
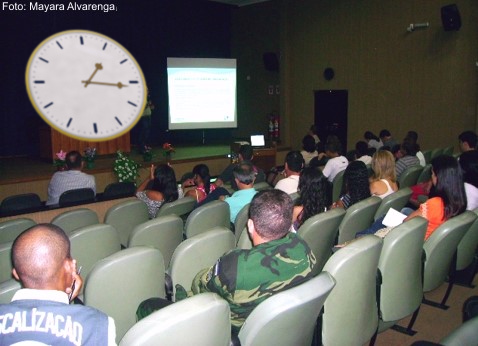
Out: 1h16
